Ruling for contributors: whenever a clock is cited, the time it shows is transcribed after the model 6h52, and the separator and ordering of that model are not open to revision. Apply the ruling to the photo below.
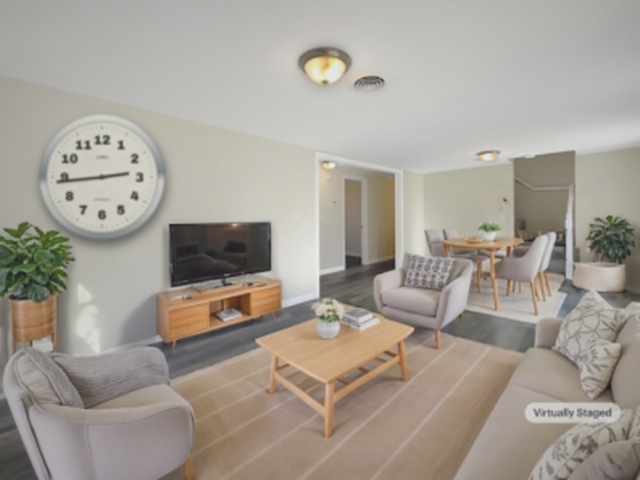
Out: 2h44
